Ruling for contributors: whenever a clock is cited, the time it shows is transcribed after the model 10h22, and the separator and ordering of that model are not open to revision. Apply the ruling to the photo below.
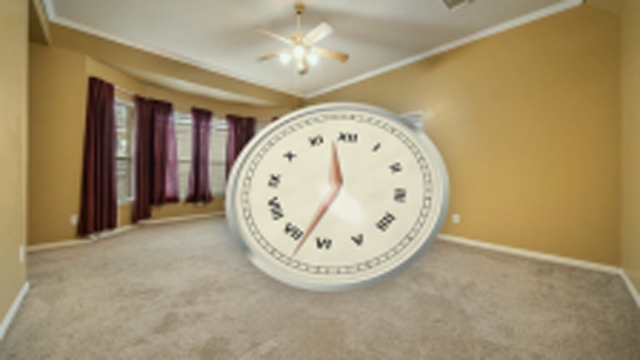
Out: 11h33
